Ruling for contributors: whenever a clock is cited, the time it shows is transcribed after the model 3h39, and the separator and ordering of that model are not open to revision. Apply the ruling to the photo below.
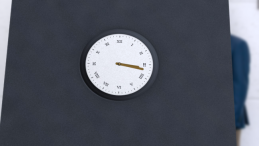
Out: 3h17
